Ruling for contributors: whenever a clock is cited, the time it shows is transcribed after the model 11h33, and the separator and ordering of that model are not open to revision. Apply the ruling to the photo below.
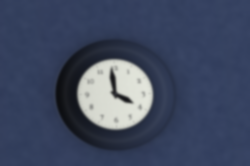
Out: 3h59
